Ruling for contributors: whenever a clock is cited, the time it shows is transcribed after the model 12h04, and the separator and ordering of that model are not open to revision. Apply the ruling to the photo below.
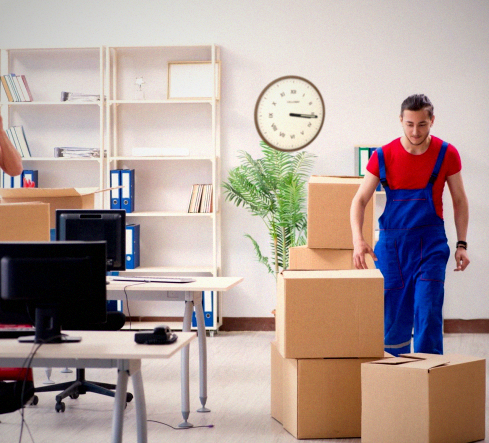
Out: 3h16
